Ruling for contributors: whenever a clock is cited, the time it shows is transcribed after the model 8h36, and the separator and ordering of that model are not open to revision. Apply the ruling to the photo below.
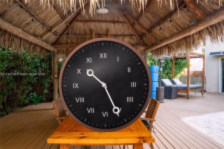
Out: 10h26
